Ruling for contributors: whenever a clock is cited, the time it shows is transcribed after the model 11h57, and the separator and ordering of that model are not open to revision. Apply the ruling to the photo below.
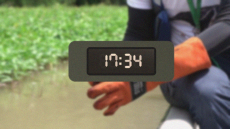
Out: 17h34
